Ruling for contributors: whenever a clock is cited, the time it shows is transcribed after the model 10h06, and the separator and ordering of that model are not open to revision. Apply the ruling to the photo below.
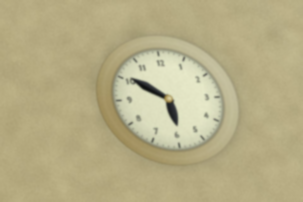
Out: 5h51
